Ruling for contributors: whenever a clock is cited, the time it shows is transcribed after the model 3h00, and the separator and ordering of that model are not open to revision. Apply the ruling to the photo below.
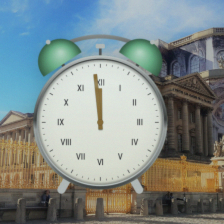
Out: 11h59
